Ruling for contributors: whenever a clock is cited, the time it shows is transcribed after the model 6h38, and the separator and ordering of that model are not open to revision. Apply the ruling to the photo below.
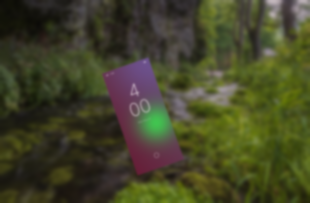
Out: 4h00
